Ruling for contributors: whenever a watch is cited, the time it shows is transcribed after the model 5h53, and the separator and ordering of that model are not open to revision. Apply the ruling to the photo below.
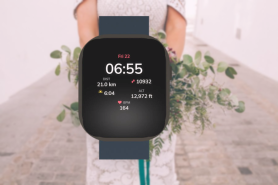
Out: 6h55
